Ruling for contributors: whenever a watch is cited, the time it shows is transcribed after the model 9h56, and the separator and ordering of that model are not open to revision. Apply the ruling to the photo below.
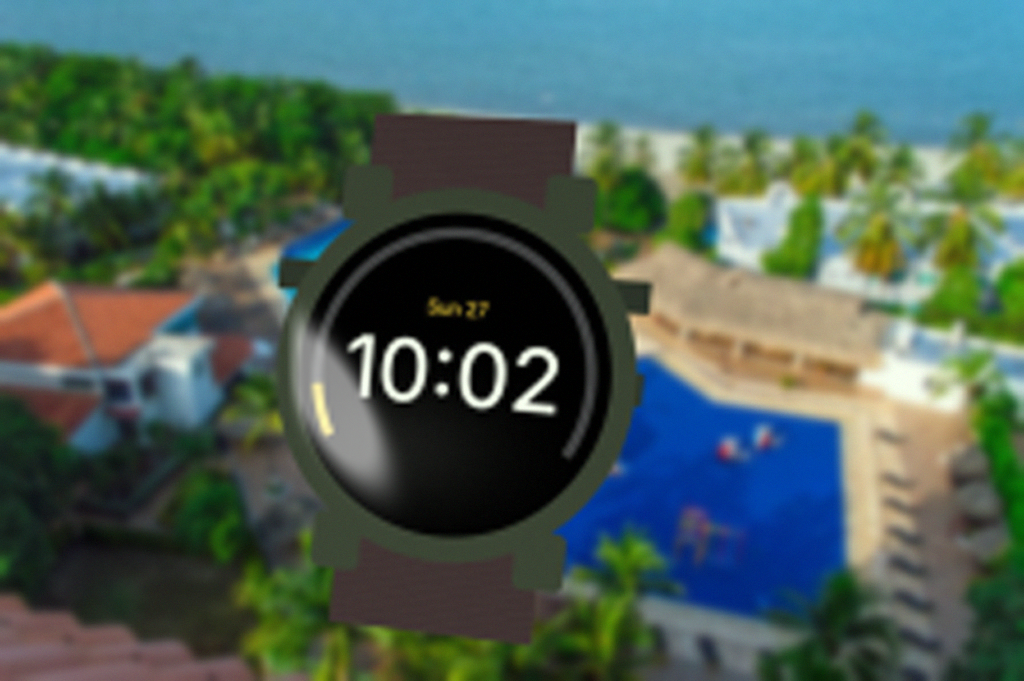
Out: 10h02
